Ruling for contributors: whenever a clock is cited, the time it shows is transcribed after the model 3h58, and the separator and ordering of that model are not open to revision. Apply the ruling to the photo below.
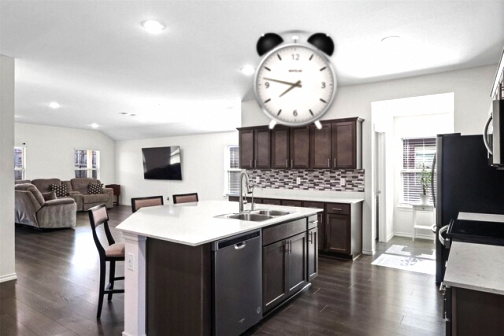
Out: 7h47
